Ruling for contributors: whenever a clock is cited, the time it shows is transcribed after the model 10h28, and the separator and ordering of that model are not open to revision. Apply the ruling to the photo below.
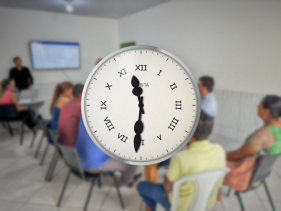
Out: 11h31
